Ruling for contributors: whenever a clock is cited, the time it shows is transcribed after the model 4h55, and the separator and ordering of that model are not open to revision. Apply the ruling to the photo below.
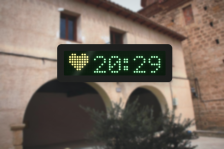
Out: 20h29
